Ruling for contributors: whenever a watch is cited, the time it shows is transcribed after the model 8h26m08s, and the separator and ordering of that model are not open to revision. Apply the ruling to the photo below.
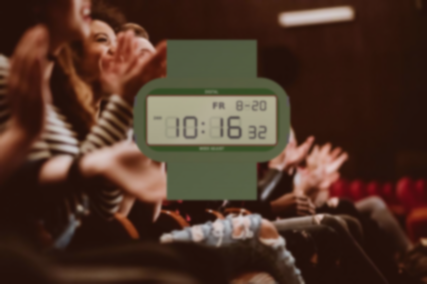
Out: 10h16m32s
